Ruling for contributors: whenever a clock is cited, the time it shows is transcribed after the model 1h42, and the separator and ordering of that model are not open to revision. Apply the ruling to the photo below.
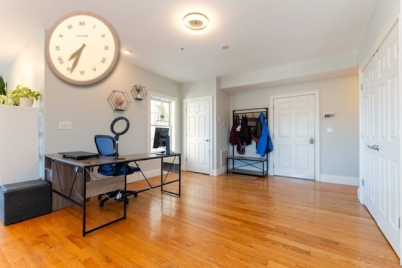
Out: 7h34
